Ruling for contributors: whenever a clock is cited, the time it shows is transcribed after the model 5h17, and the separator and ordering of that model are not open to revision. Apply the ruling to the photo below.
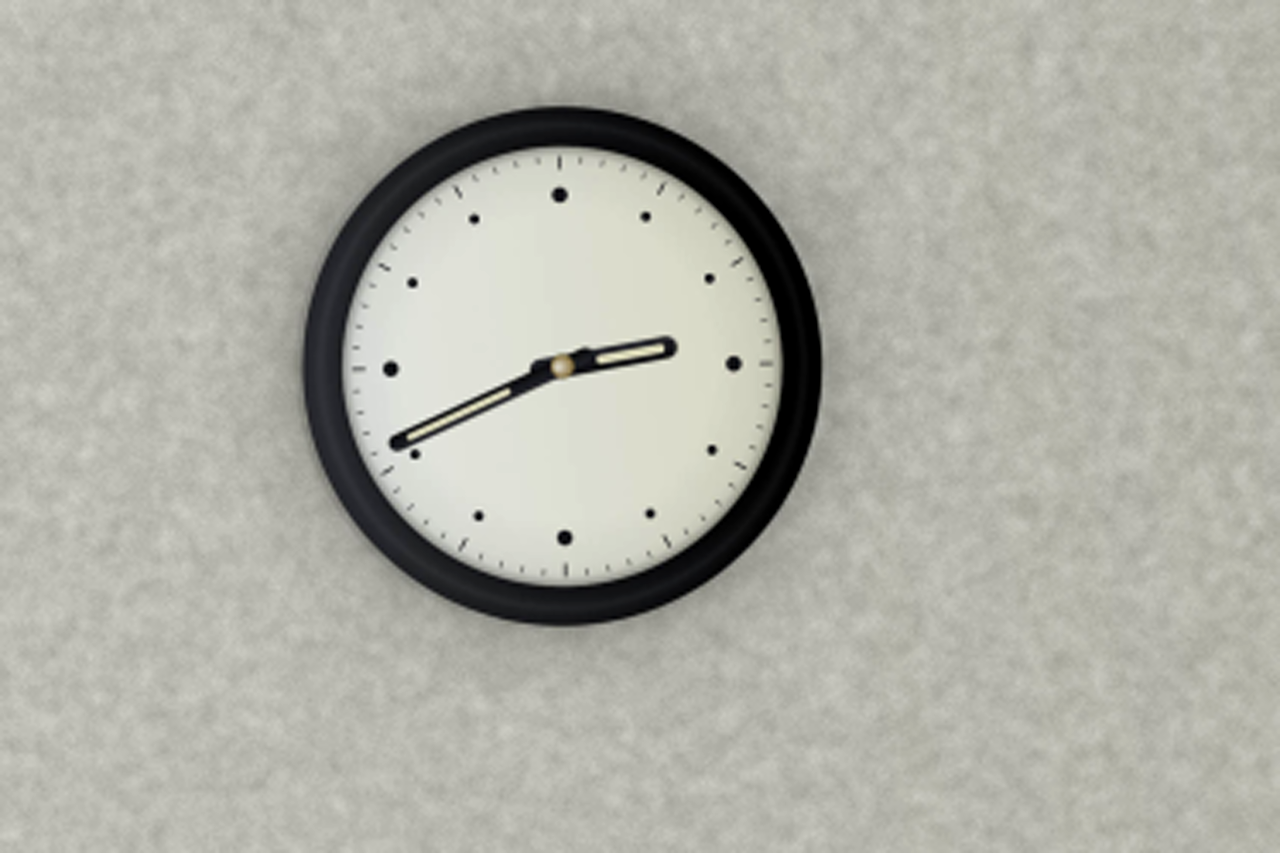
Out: 2h41
